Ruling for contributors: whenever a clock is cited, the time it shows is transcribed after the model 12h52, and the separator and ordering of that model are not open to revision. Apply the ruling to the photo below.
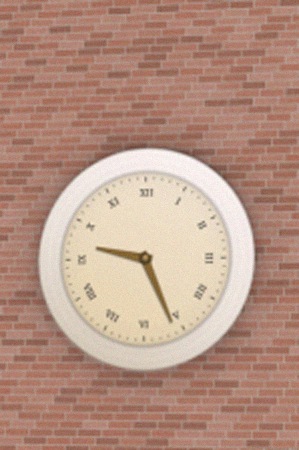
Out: 9h26
